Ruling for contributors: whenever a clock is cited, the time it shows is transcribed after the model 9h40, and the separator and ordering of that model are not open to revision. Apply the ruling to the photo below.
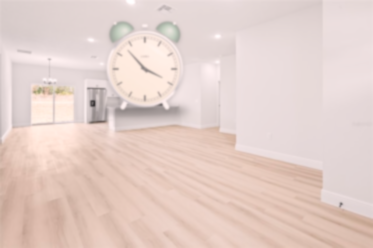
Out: 3h53
